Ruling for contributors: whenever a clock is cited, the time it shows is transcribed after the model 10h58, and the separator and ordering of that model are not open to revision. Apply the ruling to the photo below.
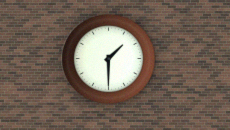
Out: 1h30
